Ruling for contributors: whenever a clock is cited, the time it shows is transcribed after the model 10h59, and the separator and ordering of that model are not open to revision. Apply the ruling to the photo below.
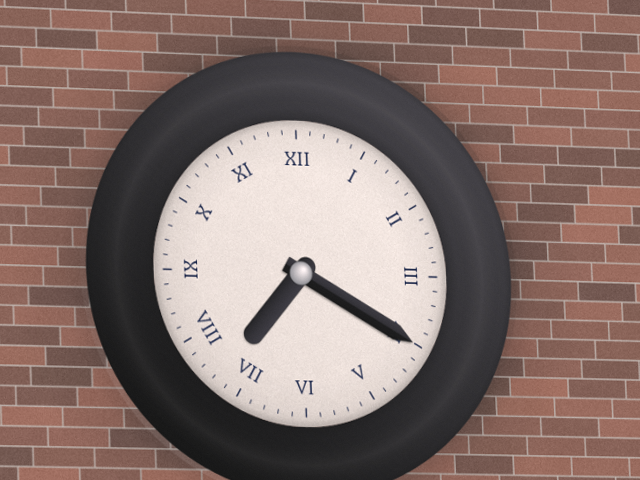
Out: 7h20
